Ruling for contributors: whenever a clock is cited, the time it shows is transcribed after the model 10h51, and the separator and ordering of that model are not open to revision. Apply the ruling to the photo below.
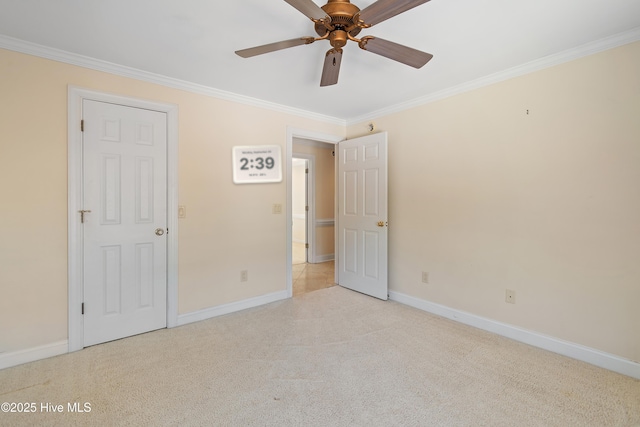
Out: 2h39
